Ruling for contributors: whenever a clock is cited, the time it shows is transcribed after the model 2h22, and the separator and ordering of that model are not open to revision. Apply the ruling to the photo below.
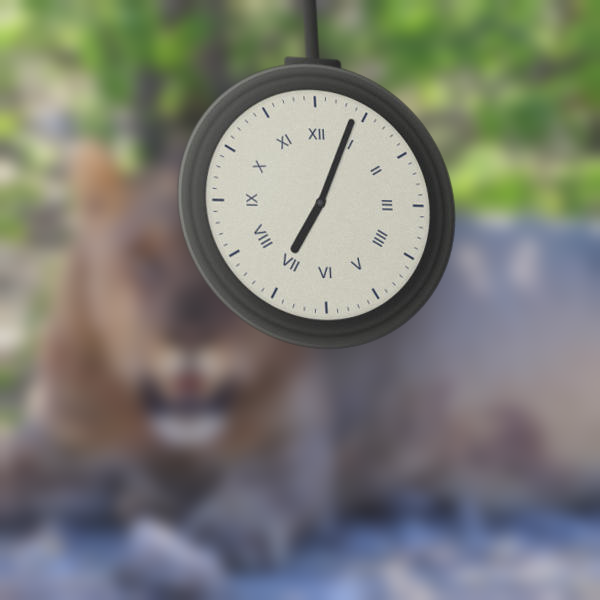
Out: 7h04
